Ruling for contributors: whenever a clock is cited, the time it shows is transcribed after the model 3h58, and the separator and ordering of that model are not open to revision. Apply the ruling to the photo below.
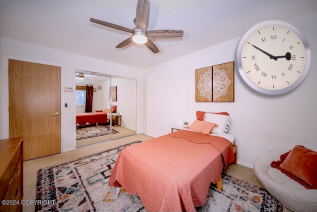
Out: 2h50
